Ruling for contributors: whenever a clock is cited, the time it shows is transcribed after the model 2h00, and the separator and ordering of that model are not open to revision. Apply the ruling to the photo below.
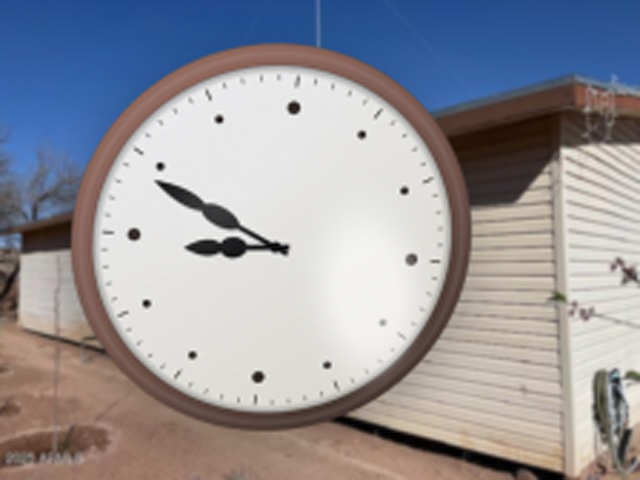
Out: 8h49
